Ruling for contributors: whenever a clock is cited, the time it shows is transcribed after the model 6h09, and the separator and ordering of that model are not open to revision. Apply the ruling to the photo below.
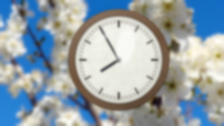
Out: 7h55
